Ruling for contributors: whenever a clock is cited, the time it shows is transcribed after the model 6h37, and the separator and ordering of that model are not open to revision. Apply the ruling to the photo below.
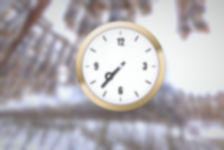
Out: 7h37
